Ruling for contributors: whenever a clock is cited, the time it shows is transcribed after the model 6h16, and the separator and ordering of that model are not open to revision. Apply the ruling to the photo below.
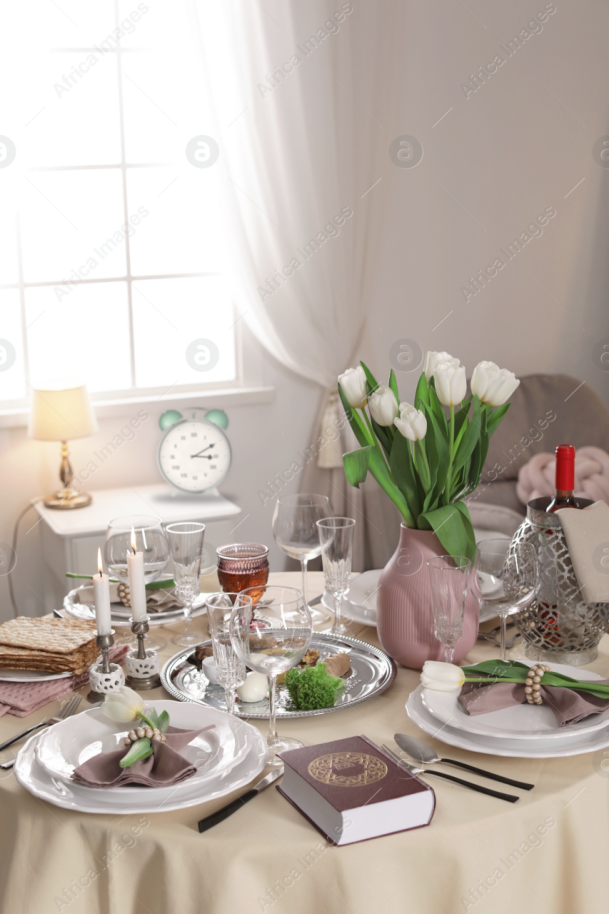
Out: 3h10
